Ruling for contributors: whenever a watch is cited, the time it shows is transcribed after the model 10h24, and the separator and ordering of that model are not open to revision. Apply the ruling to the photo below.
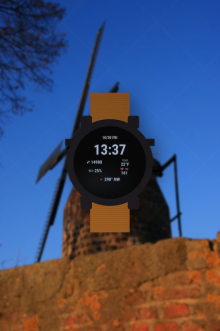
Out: 13h37
